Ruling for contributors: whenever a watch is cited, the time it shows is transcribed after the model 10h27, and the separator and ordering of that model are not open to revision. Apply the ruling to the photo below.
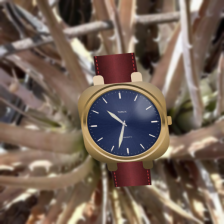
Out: 10h33
